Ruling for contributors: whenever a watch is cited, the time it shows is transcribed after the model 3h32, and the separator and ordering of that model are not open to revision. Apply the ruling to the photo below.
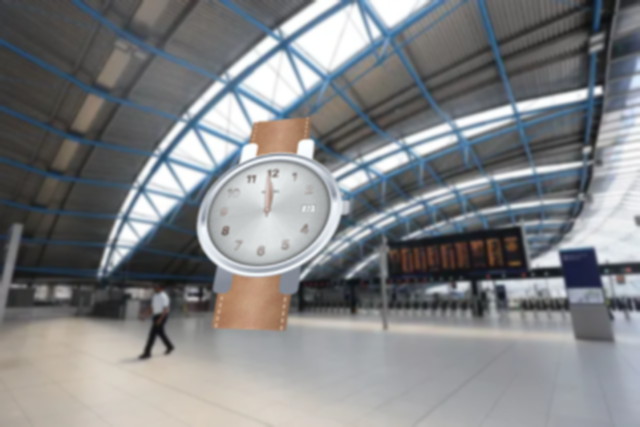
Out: 11h59
